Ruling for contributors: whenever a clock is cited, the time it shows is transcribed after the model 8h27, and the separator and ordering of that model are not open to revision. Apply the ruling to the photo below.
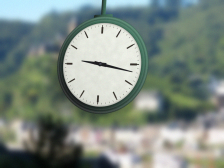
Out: 9h17
